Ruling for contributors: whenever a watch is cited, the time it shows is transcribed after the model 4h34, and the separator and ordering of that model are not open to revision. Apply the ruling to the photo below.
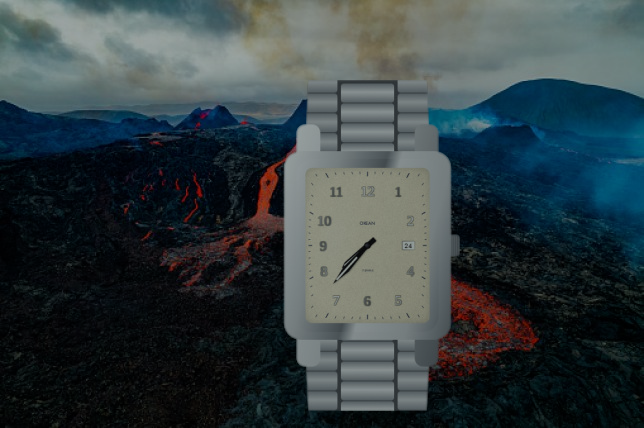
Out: 7h37
